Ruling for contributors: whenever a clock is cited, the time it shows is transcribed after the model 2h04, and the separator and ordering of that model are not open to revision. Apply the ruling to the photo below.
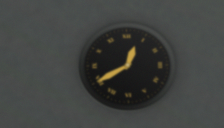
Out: 12h40
